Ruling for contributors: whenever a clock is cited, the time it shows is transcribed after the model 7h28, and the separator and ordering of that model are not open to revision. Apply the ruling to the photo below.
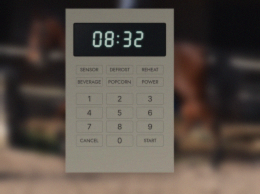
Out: 8h32
